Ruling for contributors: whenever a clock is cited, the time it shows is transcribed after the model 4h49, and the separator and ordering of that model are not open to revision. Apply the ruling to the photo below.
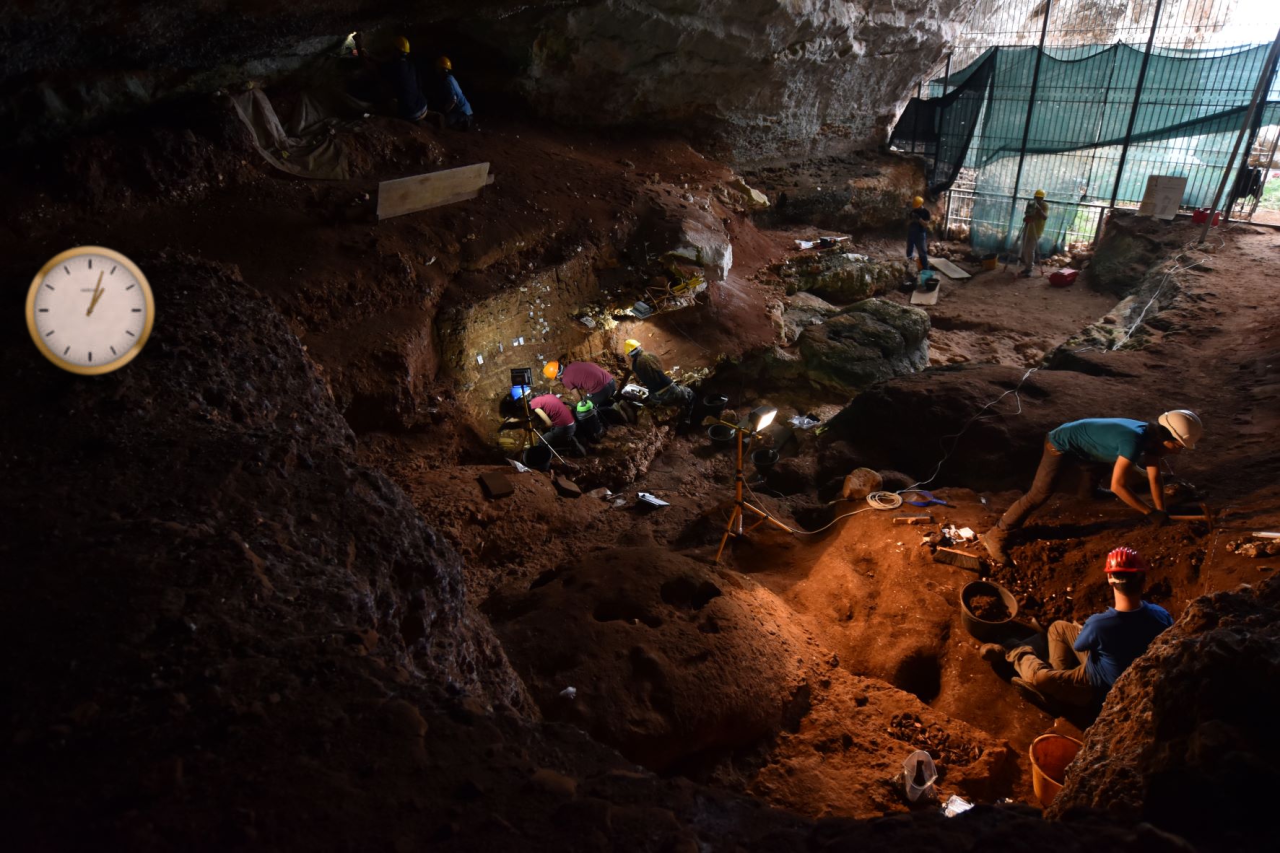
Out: 1h03
